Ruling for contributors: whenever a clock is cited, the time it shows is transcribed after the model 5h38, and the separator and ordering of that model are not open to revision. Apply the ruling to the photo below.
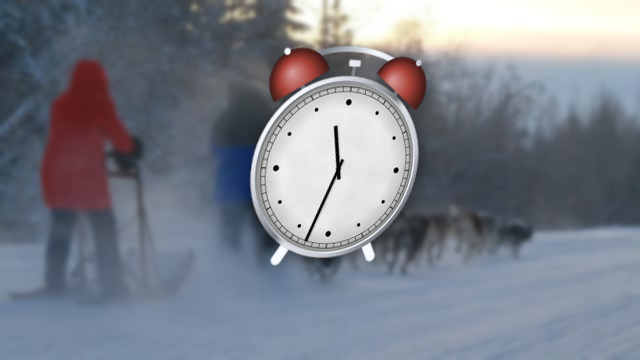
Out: 11h33
